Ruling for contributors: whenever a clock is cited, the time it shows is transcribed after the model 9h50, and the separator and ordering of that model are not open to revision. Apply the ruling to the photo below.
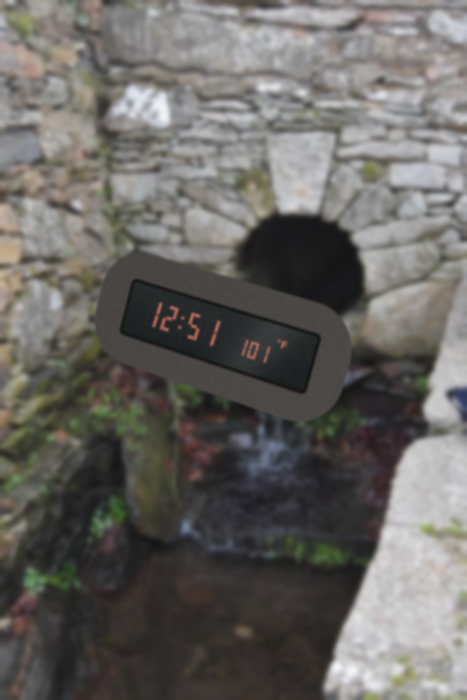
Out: 12h51
